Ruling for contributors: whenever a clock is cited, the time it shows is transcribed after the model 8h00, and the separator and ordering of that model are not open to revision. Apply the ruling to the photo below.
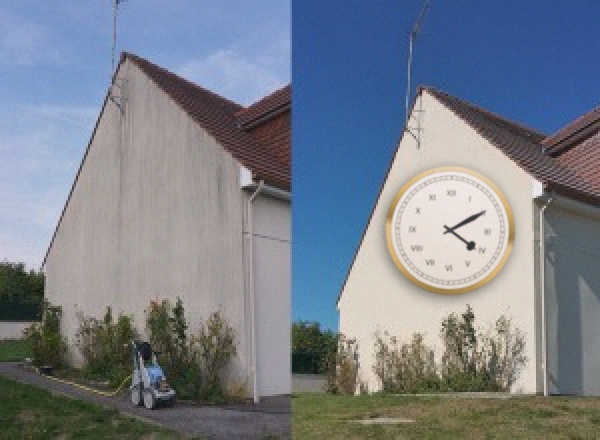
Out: 4h10
